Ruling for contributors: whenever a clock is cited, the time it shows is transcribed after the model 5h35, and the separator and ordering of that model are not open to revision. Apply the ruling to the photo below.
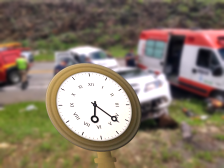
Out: 6h22
